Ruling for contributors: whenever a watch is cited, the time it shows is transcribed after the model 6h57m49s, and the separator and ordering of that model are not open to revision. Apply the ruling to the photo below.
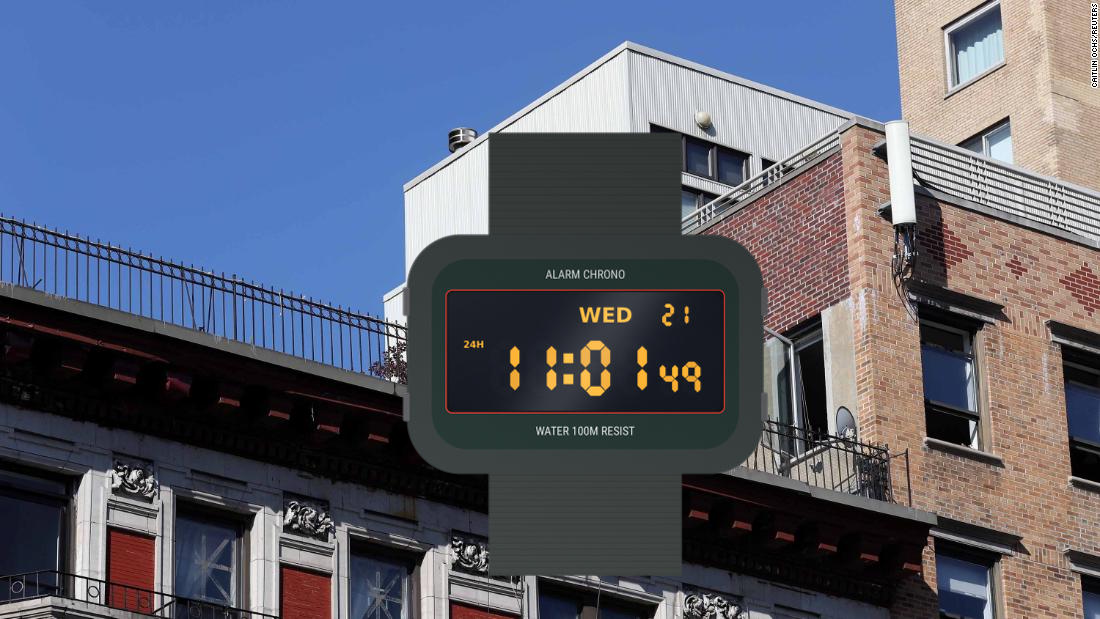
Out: 11h01m49s
